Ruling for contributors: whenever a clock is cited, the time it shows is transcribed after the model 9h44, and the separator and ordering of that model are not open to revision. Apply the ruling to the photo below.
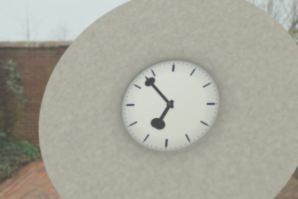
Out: 6h53
